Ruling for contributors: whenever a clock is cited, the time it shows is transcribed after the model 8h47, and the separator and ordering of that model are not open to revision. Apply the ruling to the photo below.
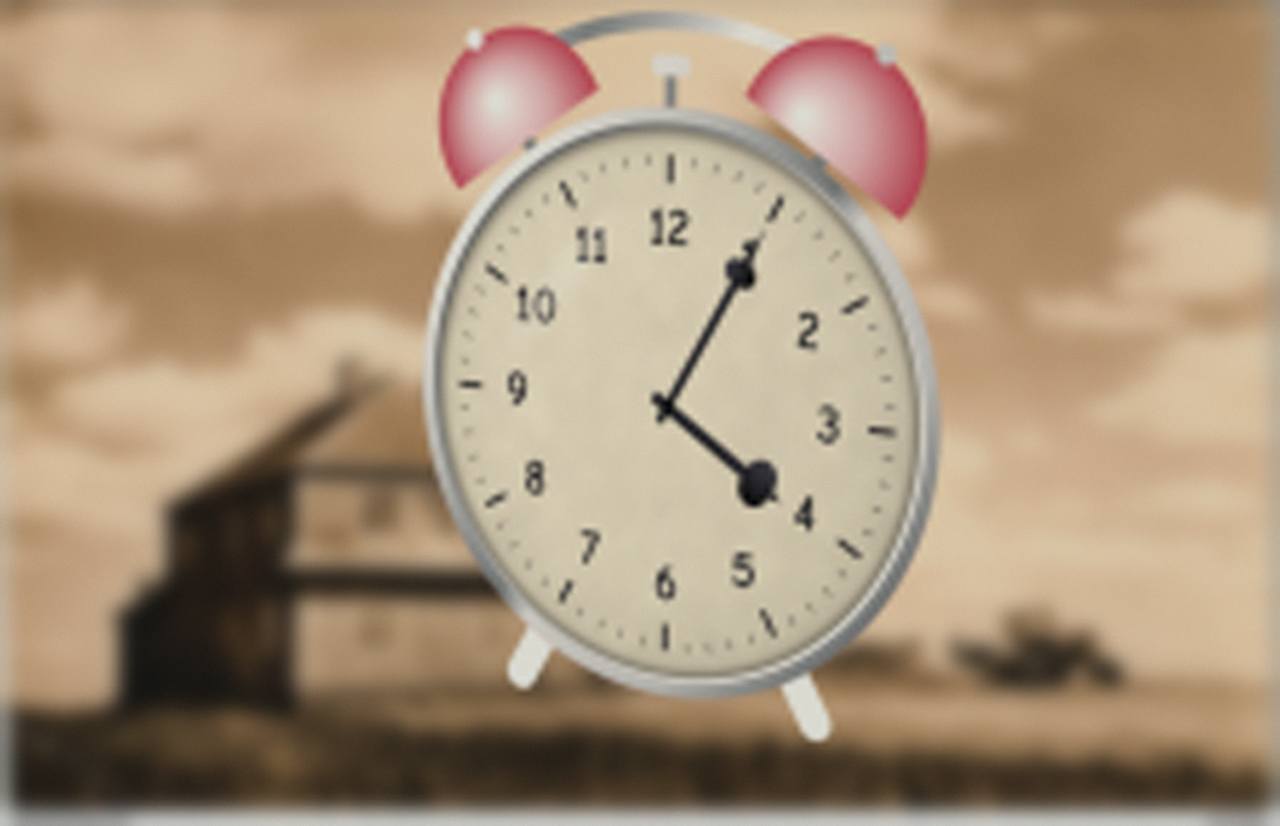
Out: 4h05
